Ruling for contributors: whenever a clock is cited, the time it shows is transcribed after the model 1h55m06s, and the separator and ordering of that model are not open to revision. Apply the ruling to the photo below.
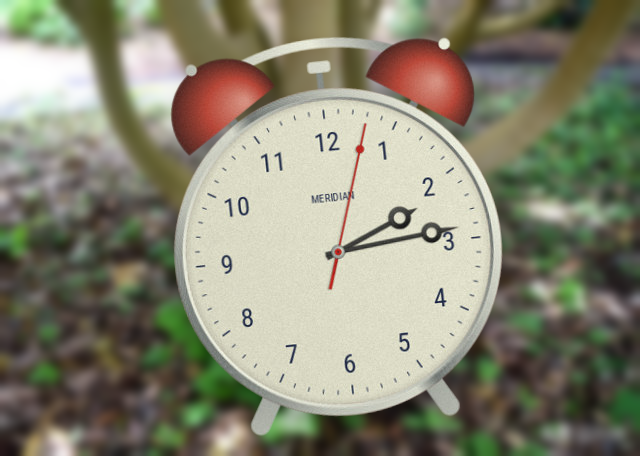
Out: 2h14m03s
